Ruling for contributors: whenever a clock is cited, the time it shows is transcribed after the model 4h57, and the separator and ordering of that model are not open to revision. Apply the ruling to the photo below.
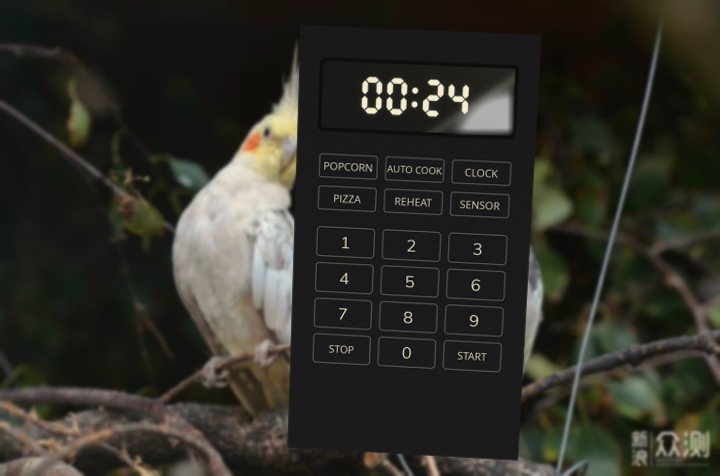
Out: 0h24
